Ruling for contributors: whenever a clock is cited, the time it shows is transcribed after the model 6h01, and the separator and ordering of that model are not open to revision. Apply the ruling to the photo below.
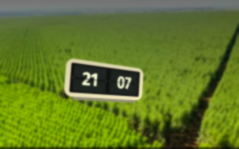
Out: 21h07
